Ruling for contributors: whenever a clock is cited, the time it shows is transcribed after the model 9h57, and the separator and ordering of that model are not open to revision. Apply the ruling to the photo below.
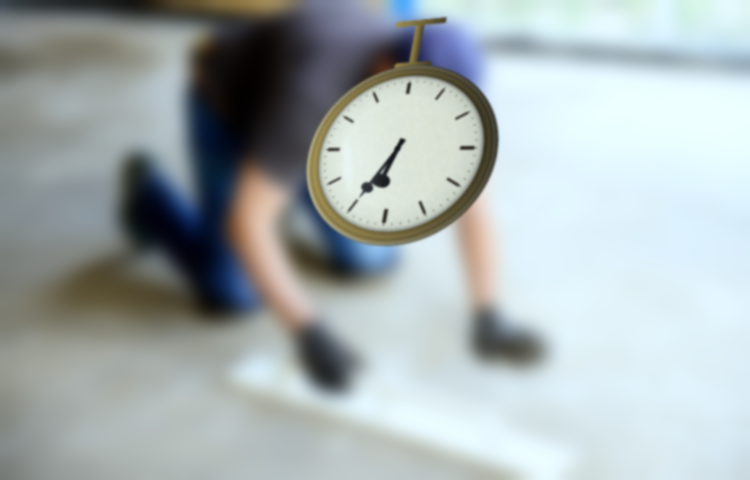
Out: 6h35
